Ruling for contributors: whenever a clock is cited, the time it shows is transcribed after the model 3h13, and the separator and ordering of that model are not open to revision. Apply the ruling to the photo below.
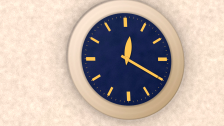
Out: 12h20
